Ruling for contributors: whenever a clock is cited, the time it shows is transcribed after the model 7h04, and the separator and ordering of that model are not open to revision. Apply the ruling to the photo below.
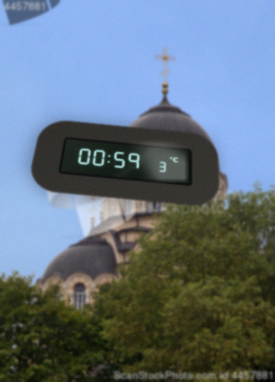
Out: 0h59
